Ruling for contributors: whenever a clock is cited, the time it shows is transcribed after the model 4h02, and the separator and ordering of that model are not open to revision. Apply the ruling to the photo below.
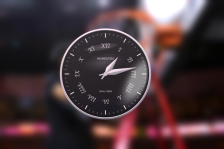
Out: 1h13
